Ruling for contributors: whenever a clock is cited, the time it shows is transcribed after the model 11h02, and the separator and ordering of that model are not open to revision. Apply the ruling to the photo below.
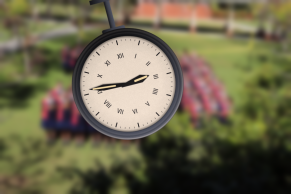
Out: 2h46
